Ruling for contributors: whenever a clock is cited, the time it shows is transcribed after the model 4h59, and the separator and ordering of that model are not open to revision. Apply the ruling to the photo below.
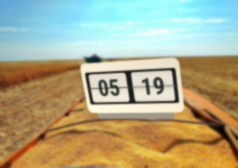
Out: 5h19
